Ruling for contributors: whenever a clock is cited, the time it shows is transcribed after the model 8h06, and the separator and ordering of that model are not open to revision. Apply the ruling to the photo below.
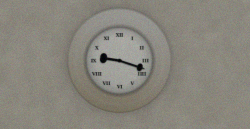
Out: 9h18
